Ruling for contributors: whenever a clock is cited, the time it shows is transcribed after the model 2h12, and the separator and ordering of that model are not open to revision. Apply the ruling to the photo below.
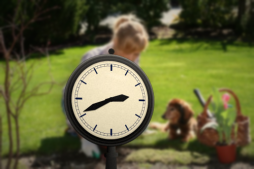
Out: 2h41
